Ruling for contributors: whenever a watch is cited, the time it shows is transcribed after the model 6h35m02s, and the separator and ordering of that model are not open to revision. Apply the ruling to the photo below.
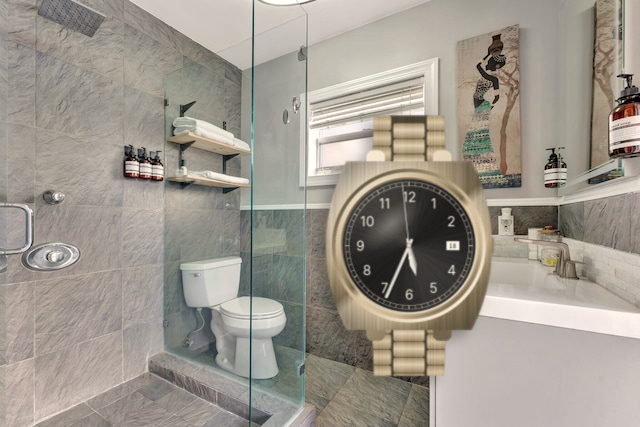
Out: 5h33m59s
